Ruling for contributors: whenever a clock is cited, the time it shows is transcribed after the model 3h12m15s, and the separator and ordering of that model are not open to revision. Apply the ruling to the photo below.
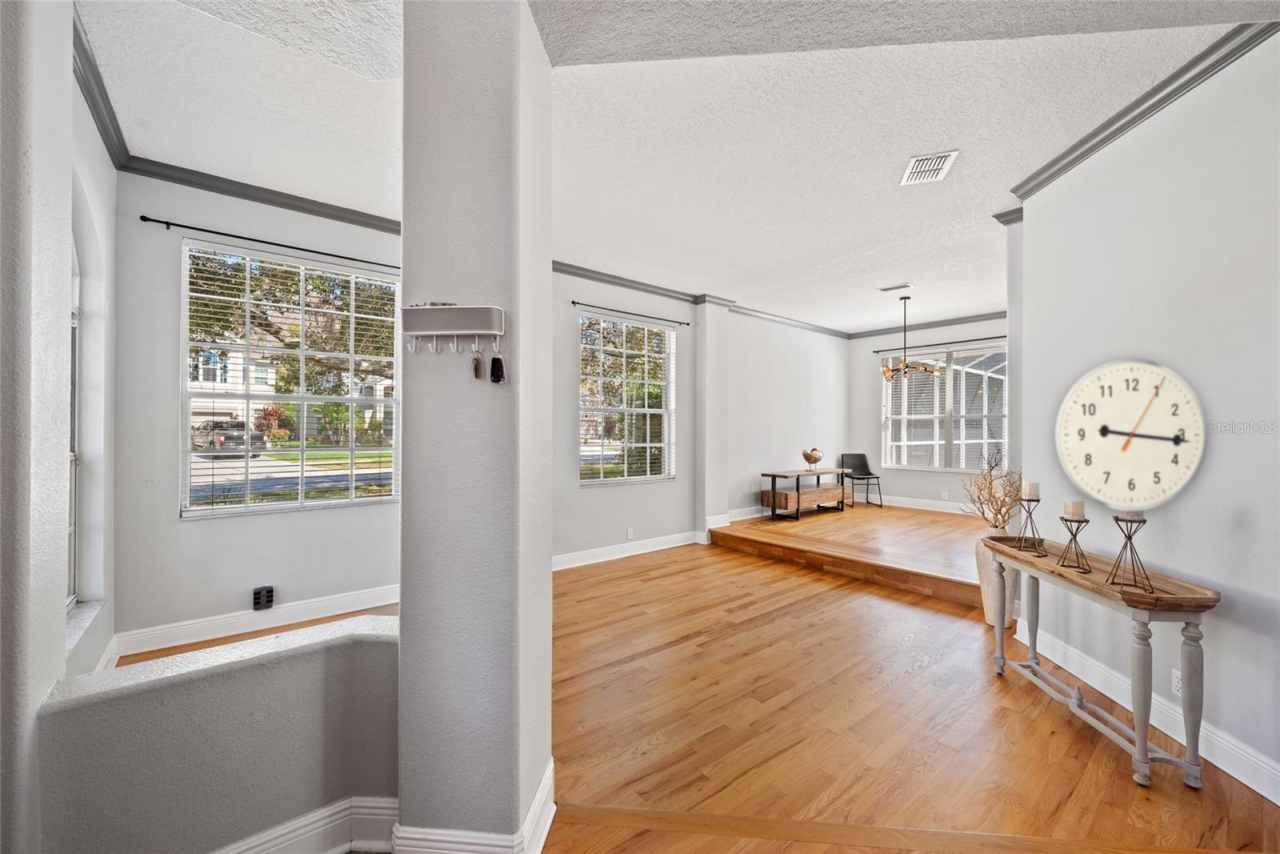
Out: 9h16m05s
